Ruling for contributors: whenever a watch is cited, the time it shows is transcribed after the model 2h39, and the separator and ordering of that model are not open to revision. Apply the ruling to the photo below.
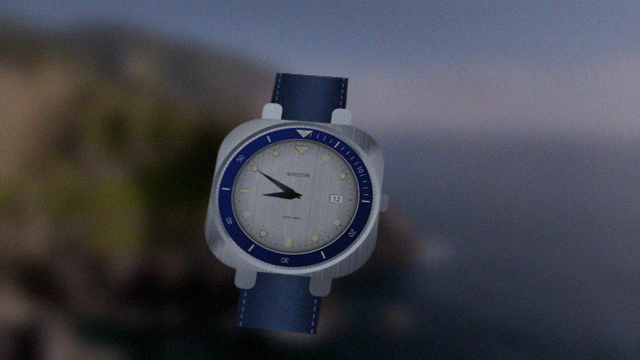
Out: 8h50
